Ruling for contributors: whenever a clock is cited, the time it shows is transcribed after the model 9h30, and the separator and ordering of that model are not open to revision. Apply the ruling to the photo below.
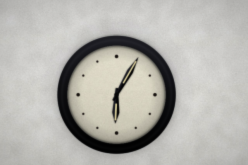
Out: 6h05
